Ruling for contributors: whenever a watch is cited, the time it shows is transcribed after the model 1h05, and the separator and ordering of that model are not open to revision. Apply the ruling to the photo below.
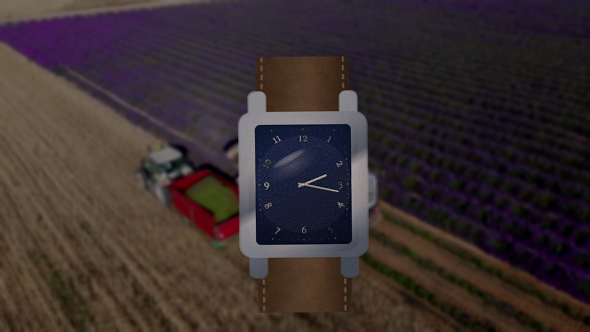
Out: 2h17
